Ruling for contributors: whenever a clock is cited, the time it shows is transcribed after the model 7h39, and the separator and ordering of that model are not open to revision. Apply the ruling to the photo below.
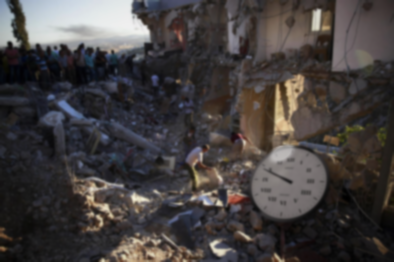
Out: 9h49
